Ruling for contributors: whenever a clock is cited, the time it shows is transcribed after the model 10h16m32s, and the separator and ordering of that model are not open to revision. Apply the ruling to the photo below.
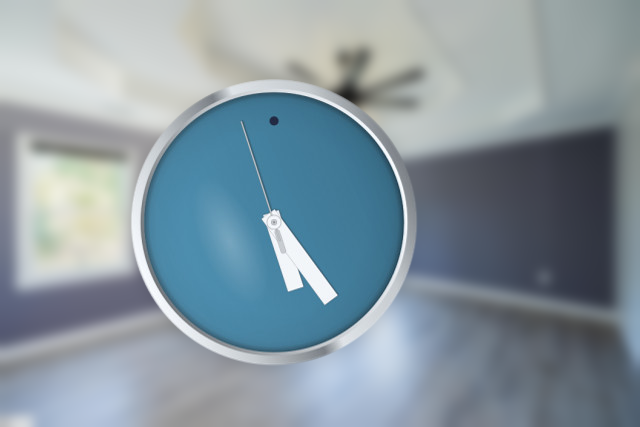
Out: 5h23m57s
